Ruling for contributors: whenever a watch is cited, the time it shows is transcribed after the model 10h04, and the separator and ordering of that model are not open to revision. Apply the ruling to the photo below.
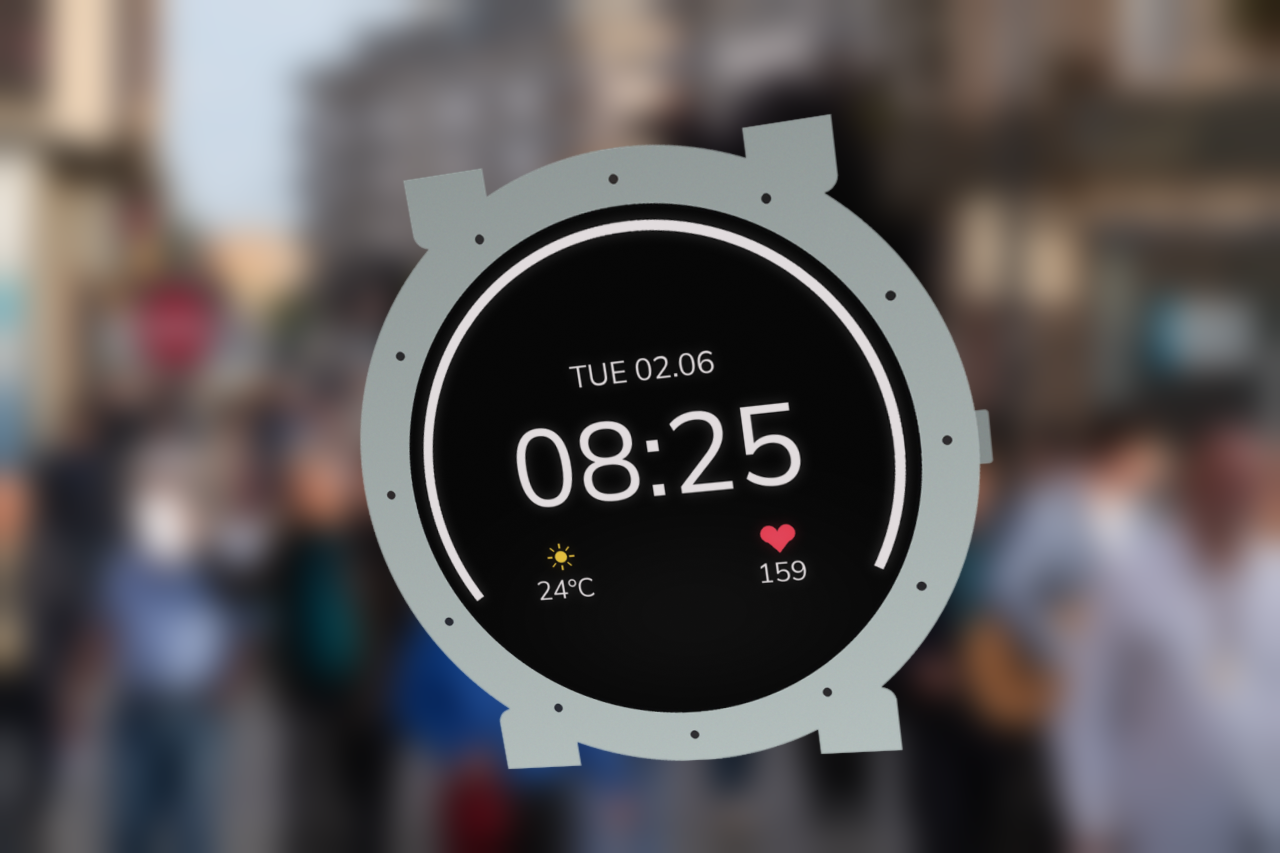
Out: 8h25
